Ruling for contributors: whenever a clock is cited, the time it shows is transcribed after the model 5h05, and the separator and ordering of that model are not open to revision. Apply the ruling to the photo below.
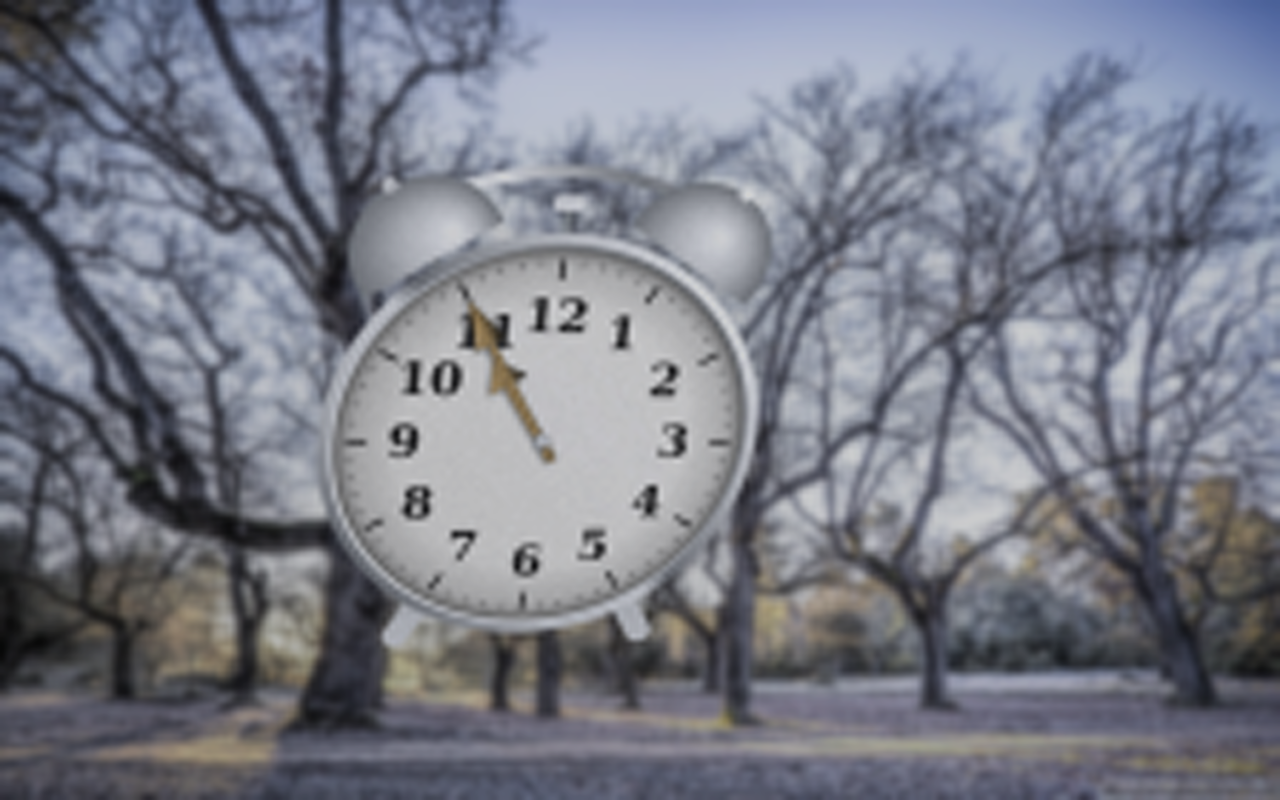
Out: 10h55
